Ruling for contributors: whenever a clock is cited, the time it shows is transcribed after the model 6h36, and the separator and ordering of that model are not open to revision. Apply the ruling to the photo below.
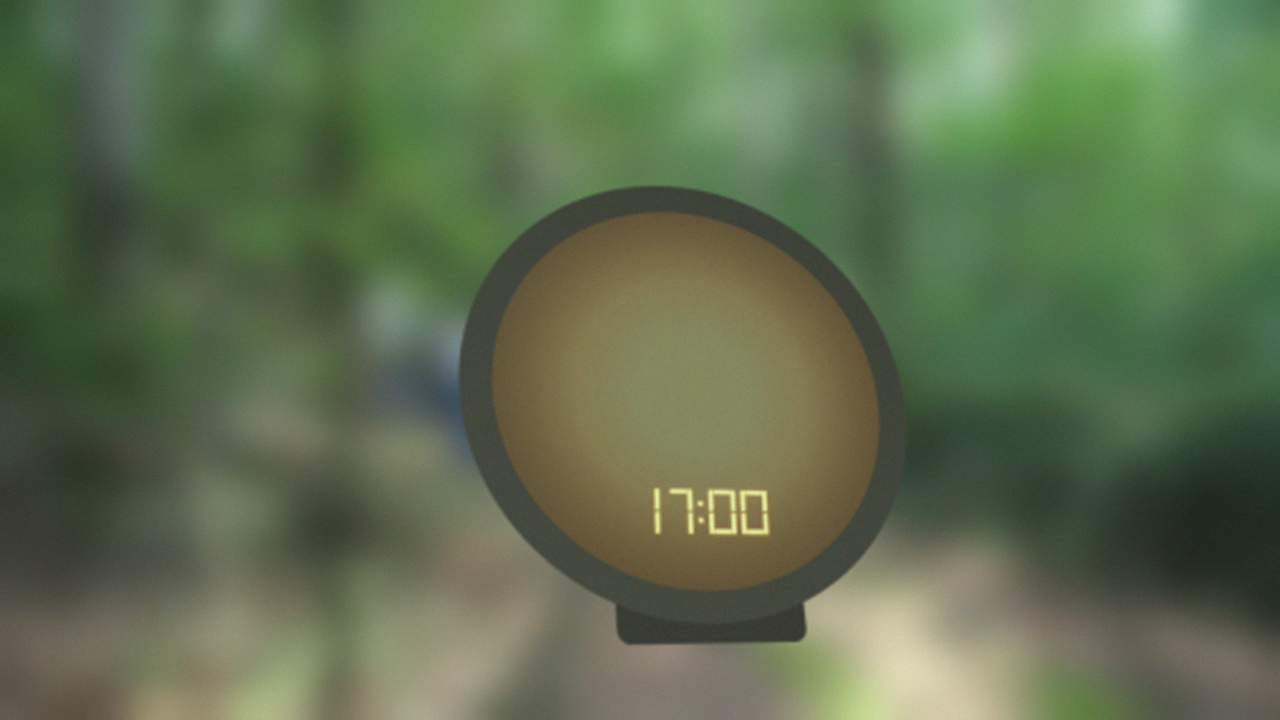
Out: 17h00
